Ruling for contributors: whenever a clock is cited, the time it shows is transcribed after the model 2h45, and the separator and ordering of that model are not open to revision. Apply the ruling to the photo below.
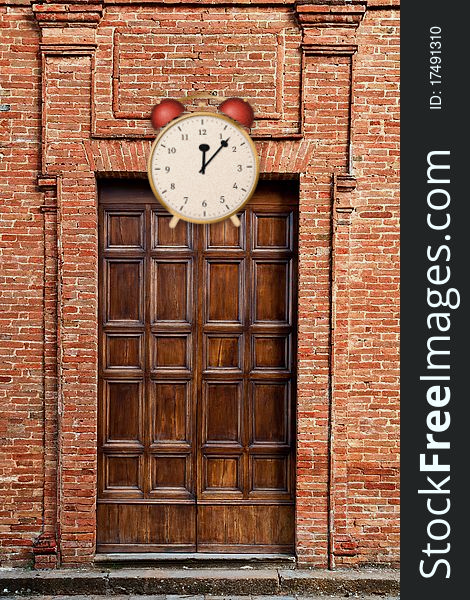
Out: 12h07
